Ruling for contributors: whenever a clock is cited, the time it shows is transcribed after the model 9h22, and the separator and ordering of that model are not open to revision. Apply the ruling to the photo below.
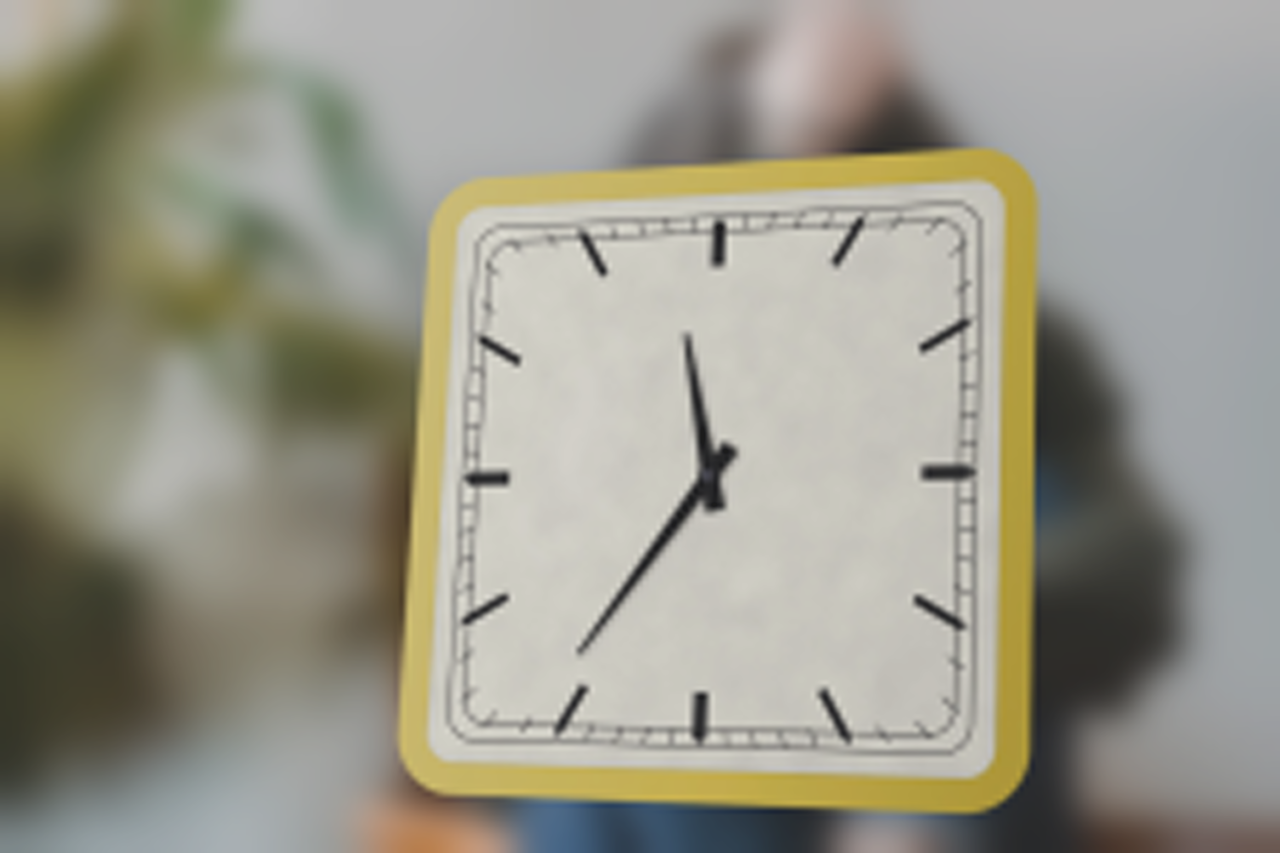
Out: 11h36
